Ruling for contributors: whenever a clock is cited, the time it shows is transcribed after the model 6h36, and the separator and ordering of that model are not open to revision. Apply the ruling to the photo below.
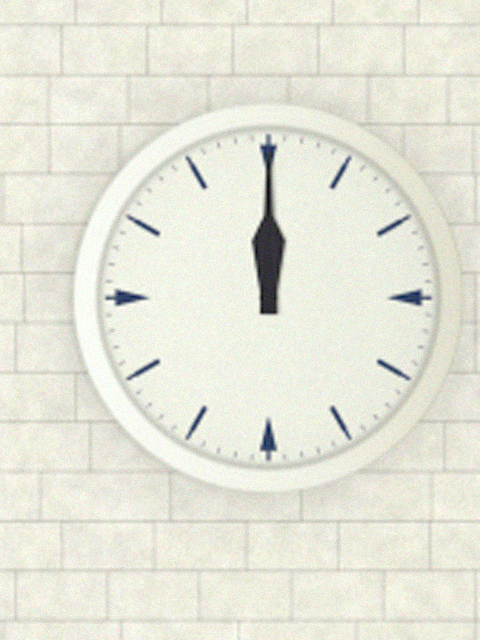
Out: 12h00
